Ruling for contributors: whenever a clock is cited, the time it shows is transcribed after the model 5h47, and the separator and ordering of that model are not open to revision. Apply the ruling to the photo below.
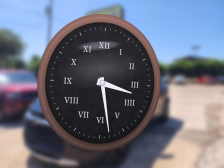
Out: 3h28
